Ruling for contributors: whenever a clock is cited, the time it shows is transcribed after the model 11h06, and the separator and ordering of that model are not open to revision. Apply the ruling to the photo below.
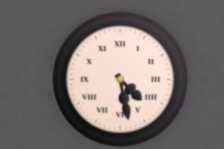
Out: 4h28
